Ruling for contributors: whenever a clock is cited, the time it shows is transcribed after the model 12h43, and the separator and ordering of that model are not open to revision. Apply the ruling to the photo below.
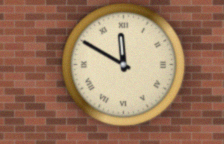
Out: 11h50
